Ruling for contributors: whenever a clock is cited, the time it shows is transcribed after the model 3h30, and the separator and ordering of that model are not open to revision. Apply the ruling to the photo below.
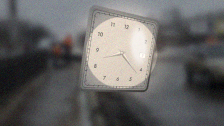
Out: 8h22
